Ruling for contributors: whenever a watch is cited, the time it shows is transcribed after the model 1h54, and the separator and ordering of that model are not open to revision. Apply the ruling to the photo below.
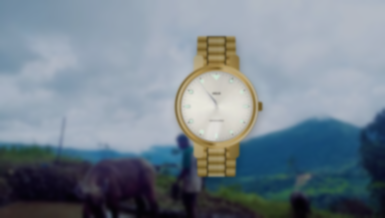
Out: 10h54
